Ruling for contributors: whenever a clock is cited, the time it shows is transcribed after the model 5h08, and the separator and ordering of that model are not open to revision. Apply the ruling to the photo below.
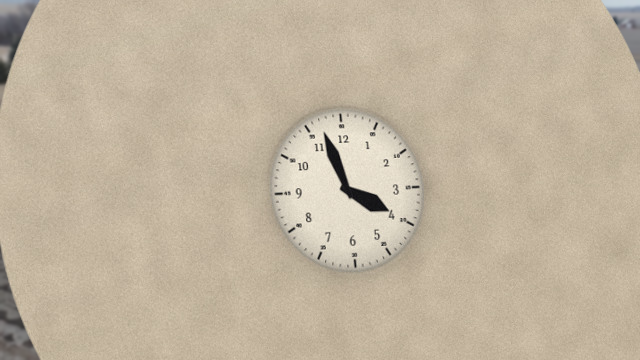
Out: 3h57
